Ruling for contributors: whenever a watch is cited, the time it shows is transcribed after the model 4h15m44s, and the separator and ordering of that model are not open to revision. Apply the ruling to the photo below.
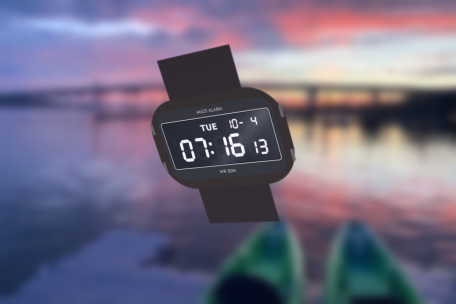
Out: 7h16m13s
